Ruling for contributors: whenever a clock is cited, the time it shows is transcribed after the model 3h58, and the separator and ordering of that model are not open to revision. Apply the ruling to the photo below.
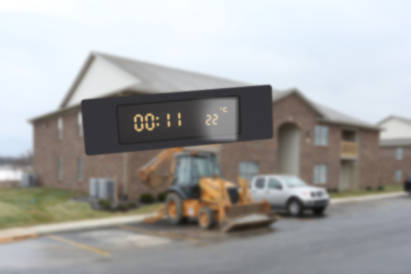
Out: 0h11
